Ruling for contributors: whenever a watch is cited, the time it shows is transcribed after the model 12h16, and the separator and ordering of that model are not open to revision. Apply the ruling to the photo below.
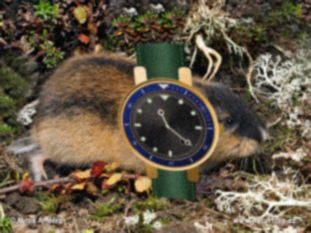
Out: 11h22
